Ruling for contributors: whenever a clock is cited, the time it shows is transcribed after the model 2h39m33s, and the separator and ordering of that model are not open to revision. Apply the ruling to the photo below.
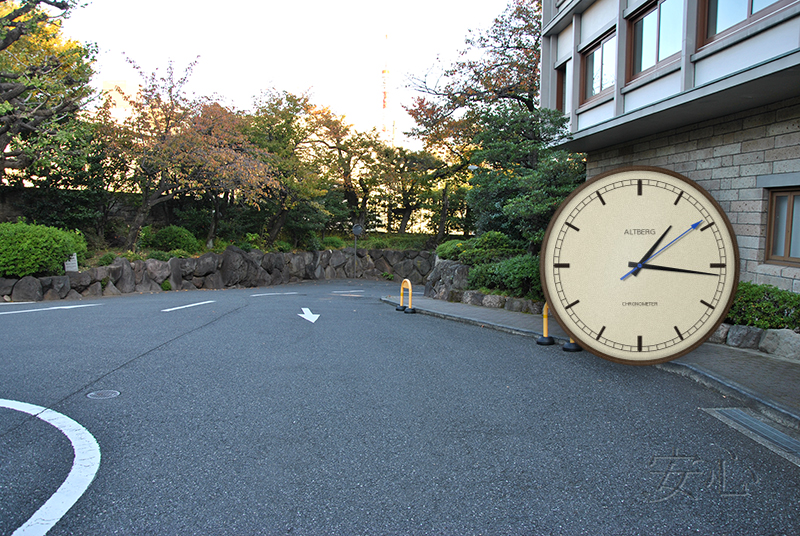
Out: 1h16m09s
